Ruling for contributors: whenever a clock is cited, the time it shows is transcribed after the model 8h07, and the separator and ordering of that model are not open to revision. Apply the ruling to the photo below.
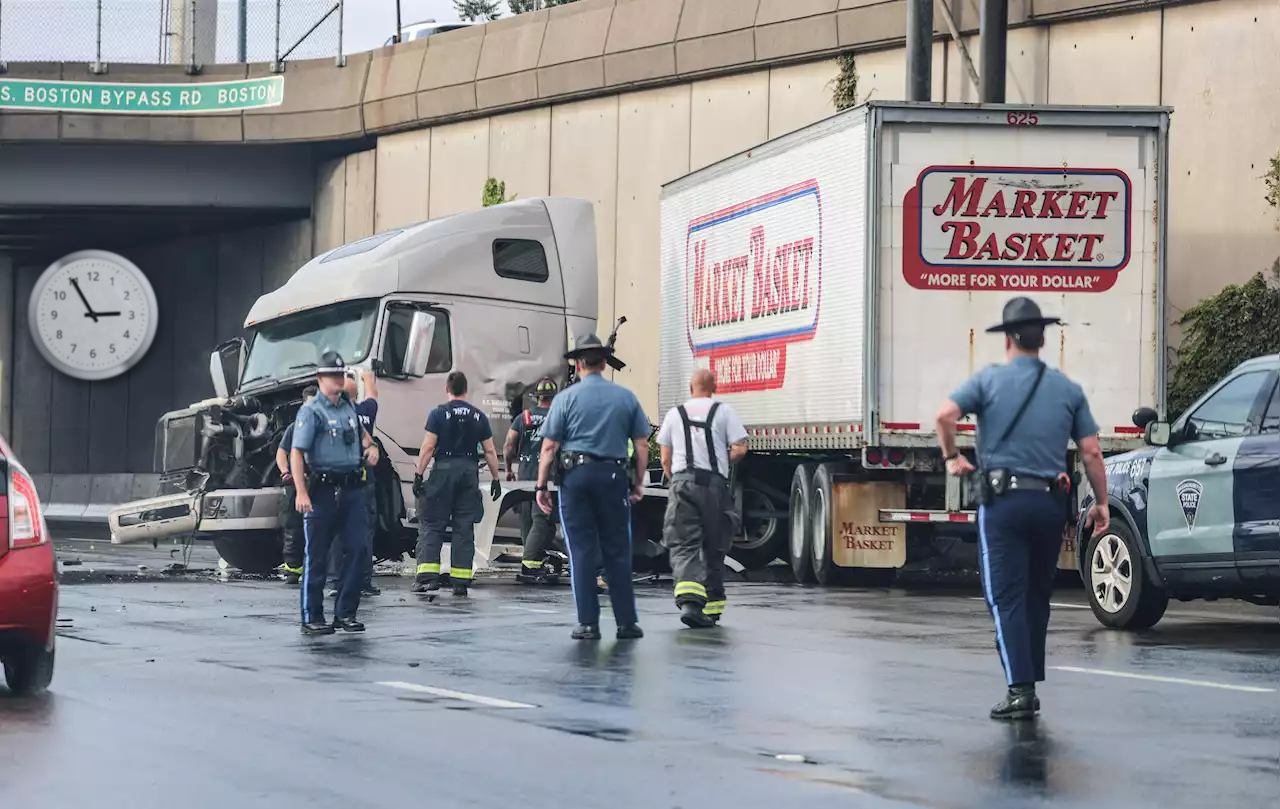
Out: 2h55
